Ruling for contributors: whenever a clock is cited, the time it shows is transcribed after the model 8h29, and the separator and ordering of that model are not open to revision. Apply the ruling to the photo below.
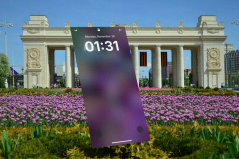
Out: 1h31
